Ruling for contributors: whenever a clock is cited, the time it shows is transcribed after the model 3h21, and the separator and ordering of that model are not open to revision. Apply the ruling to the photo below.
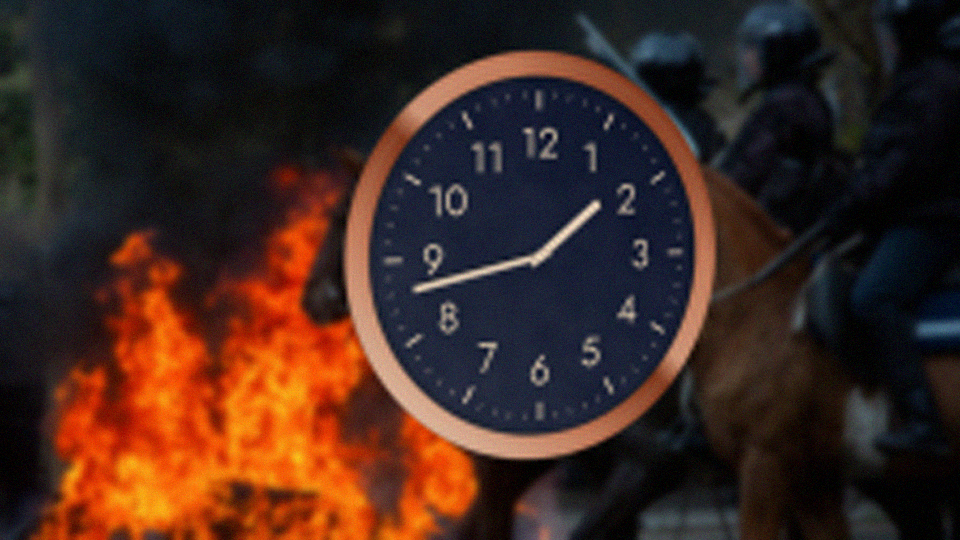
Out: 1h43
